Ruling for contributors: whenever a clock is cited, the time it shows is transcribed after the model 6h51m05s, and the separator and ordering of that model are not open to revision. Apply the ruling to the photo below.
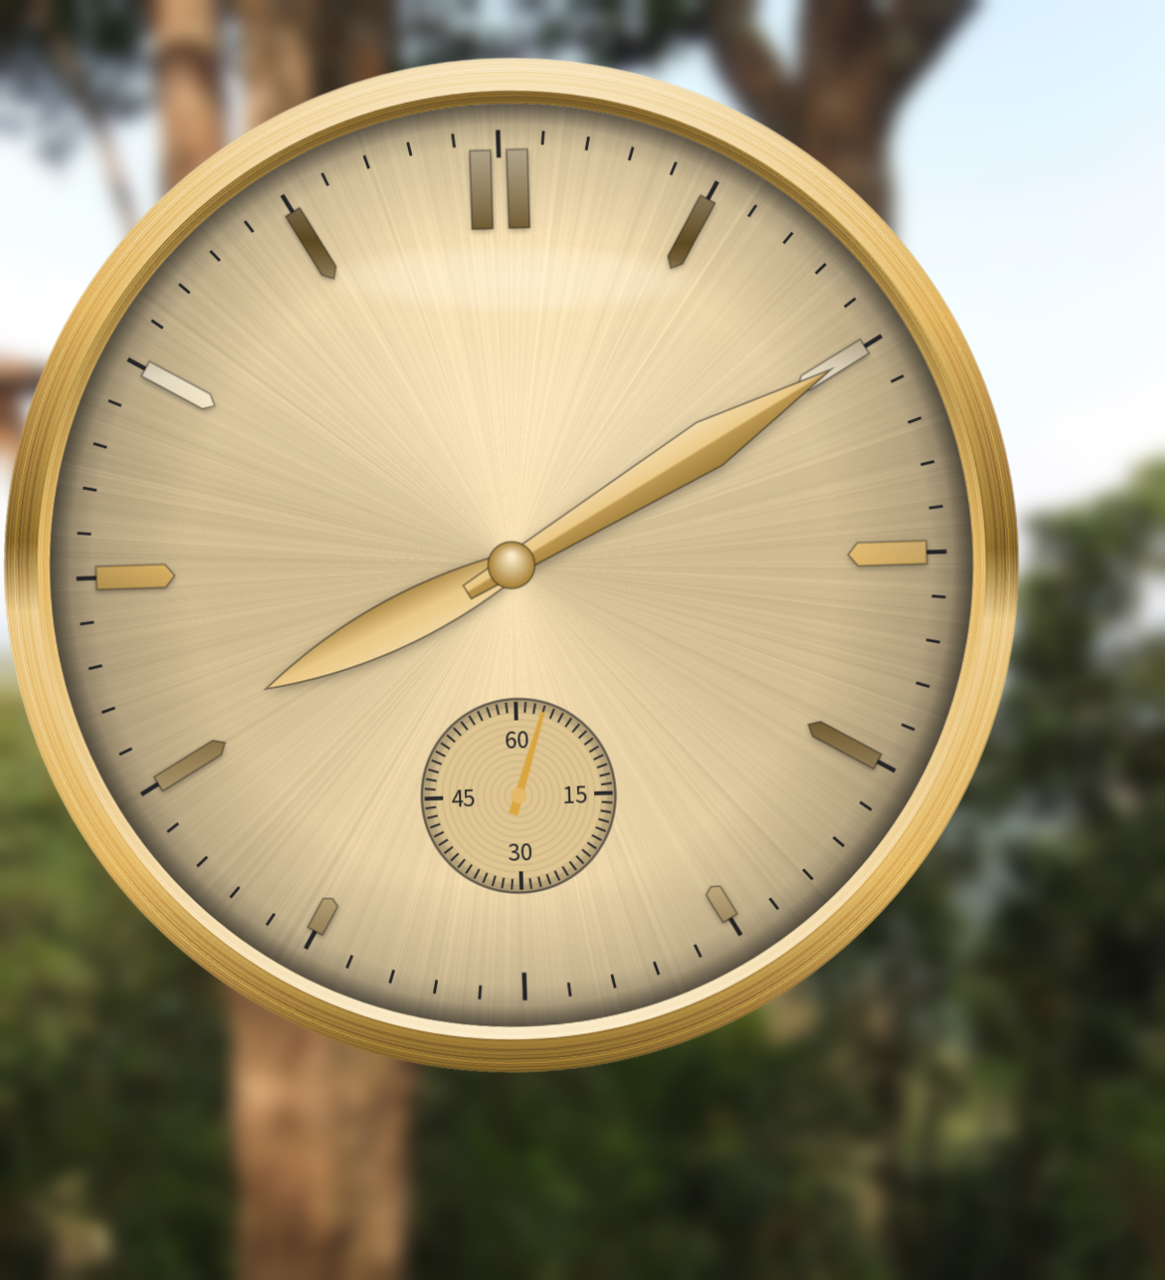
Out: 8h10m03s
